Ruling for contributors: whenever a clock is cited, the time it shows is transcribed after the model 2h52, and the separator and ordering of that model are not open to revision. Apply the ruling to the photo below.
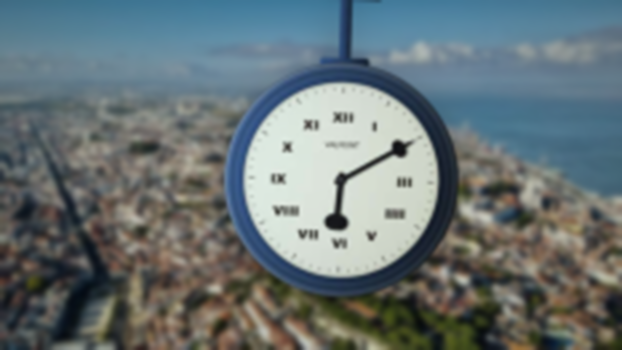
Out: 6h10
